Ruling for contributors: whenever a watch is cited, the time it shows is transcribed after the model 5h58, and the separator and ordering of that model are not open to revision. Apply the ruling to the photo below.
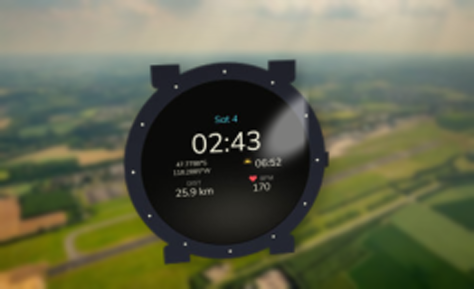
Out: 2h43
